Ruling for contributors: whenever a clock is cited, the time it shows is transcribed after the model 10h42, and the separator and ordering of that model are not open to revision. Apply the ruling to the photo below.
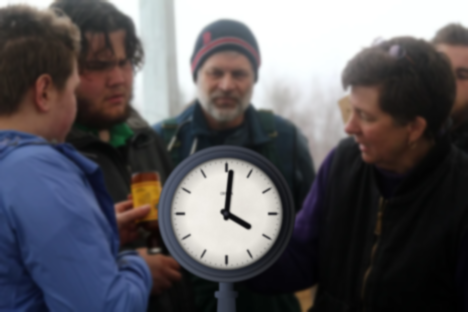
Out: 4h01
